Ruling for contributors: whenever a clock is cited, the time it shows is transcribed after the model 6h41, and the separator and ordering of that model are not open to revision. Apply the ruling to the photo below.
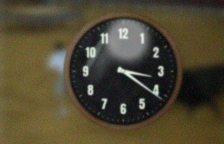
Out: 3h21
